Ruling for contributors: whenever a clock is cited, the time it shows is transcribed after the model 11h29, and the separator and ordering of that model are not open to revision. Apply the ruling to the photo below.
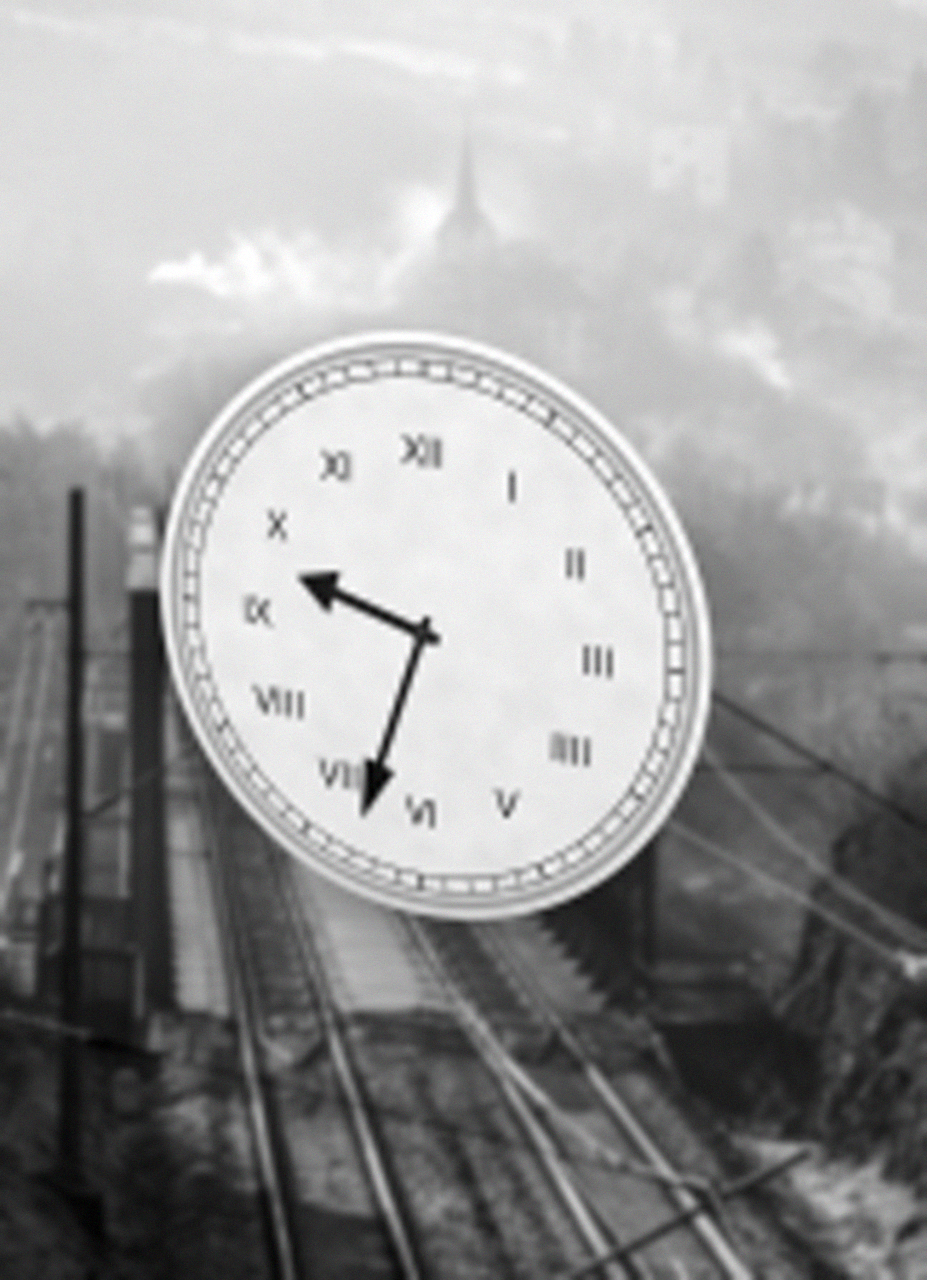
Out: 9h33
